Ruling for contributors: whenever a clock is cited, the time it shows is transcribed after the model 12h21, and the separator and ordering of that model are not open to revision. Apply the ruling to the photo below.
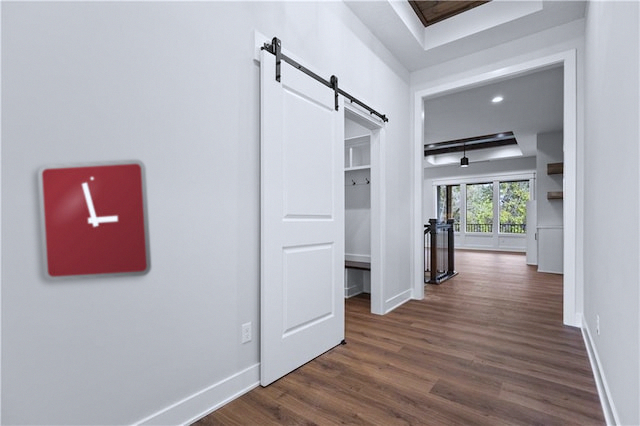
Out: 2h58
